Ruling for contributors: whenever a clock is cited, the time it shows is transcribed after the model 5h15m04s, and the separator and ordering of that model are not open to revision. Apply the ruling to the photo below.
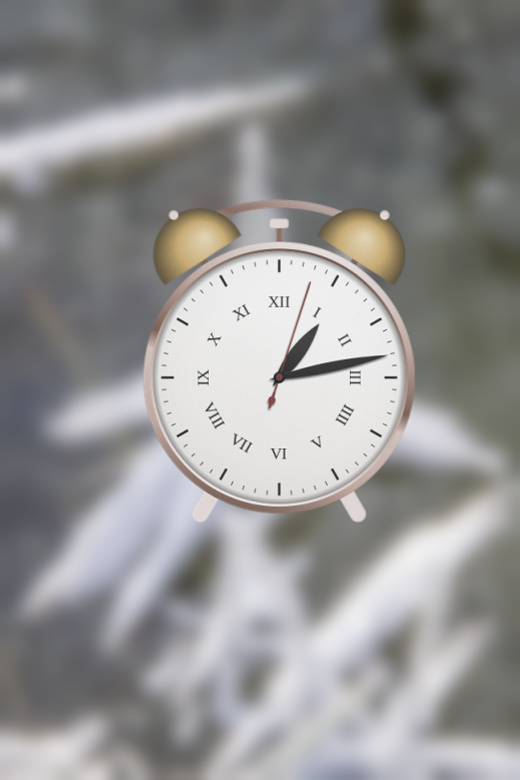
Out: 1h13m03s
